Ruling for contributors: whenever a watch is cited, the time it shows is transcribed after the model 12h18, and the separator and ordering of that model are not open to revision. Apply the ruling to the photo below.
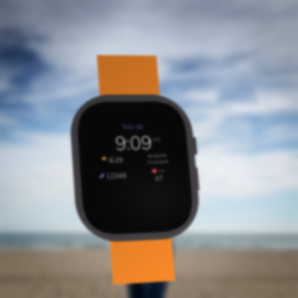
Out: 9h09
